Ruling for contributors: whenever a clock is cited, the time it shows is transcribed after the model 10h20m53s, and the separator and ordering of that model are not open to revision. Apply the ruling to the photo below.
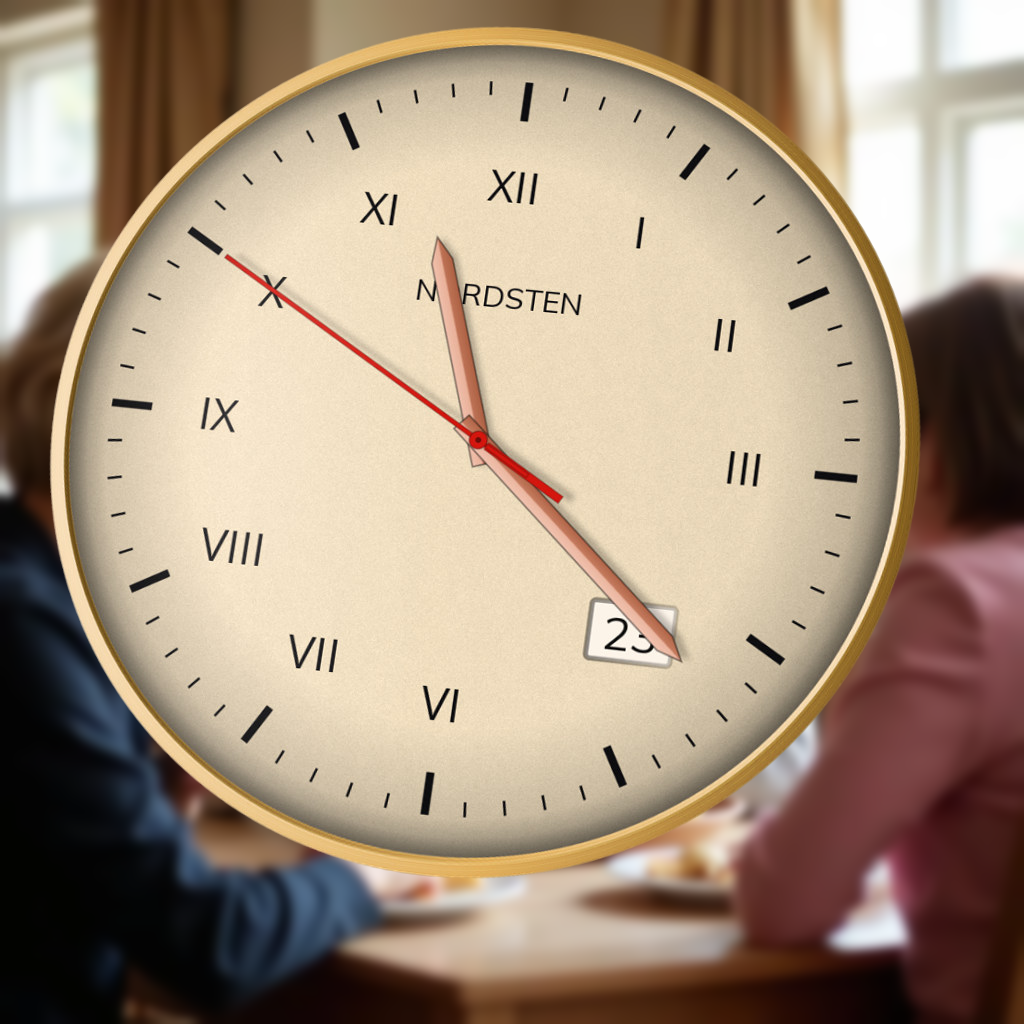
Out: 11h21m50s
